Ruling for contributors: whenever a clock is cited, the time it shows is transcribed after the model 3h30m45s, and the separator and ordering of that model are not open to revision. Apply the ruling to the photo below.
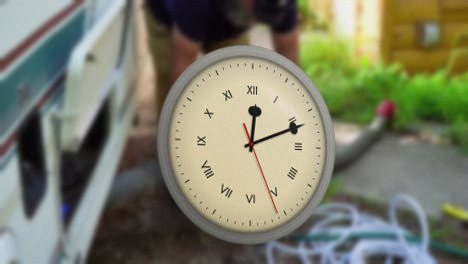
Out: 12h11m26s
